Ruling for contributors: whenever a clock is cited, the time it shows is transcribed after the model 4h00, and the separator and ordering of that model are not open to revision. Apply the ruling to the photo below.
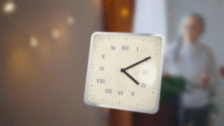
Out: 4h10
